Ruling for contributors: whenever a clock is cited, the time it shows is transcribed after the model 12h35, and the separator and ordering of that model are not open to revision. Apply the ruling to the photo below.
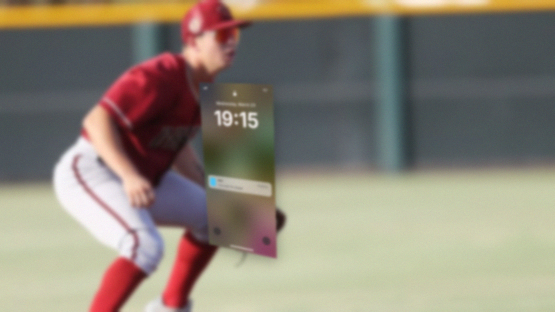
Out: 19h15
